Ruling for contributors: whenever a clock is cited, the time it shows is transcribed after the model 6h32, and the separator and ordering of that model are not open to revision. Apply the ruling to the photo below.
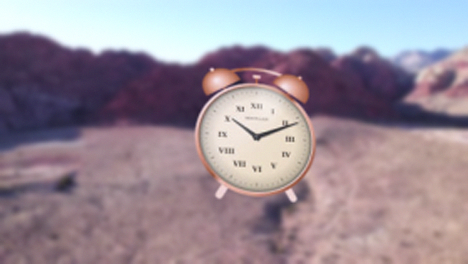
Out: 10h11
